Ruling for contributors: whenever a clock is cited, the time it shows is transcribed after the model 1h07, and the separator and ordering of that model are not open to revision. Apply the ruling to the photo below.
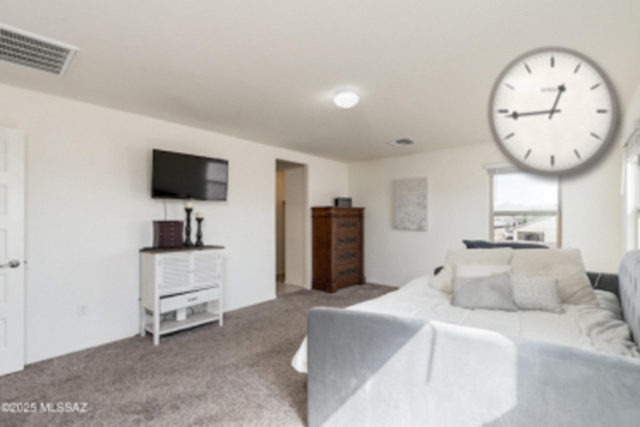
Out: 12h44
